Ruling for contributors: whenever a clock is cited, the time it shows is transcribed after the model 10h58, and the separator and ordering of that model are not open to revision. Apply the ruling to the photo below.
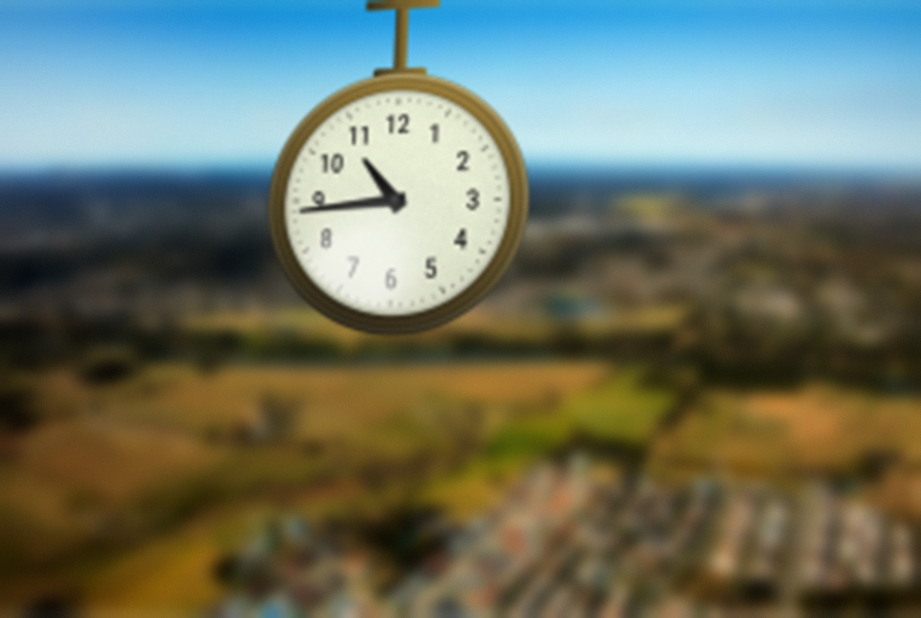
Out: 10h44
